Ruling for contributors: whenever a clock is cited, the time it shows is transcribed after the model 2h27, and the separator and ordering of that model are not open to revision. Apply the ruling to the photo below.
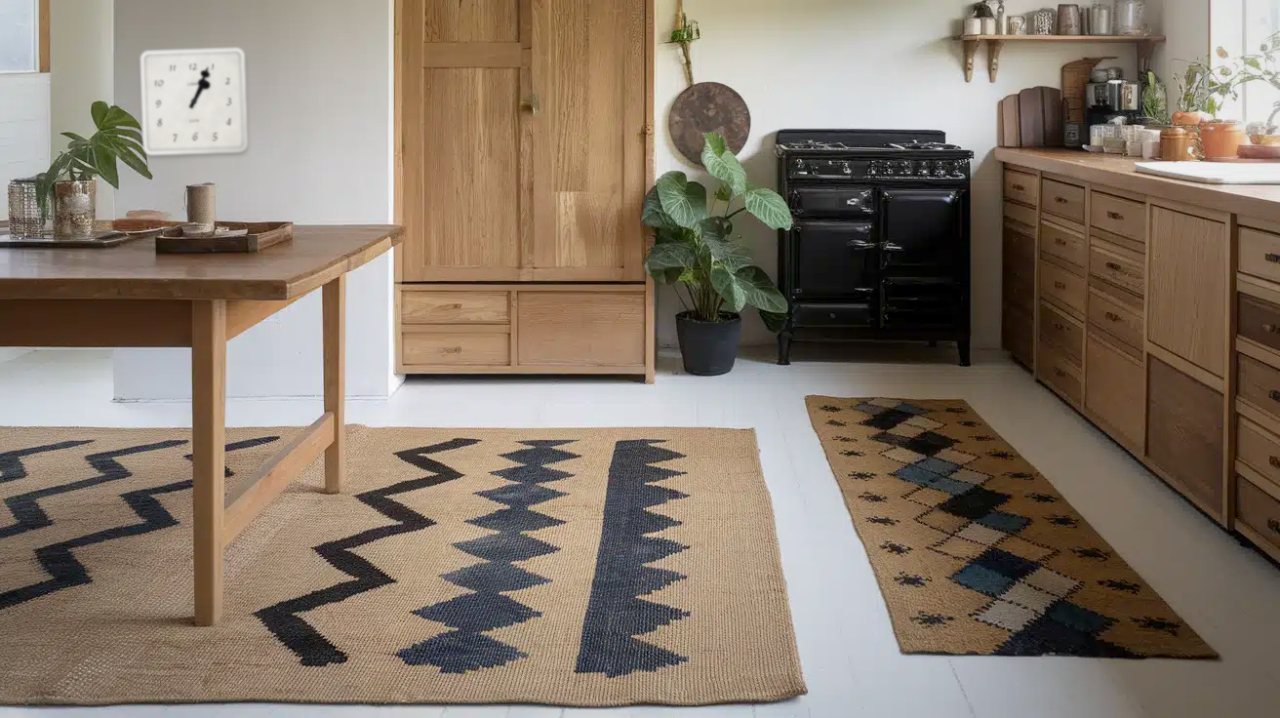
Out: 1h04
